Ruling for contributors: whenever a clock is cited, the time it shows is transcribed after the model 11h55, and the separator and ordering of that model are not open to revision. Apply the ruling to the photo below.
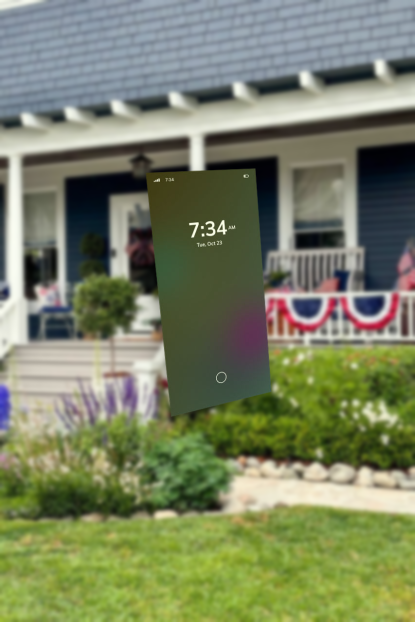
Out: 7h34
